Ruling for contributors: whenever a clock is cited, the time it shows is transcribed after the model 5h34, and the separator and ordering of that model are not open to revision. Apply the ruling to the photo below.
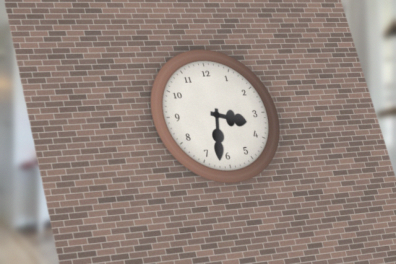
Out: 3h32
